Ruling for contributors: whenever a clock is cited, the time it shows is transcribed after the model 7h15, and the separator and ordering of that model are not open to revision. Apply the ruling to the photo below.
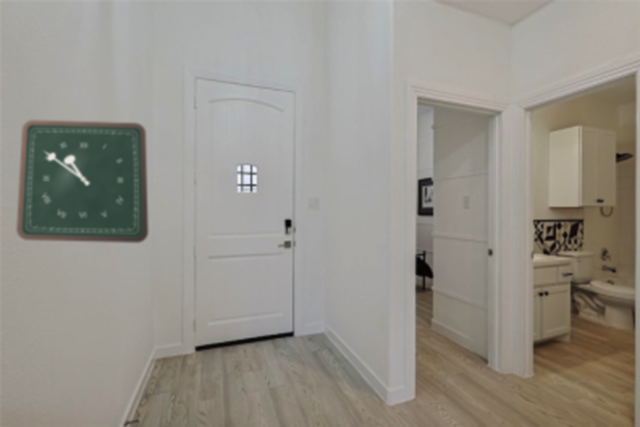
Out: 10h51
